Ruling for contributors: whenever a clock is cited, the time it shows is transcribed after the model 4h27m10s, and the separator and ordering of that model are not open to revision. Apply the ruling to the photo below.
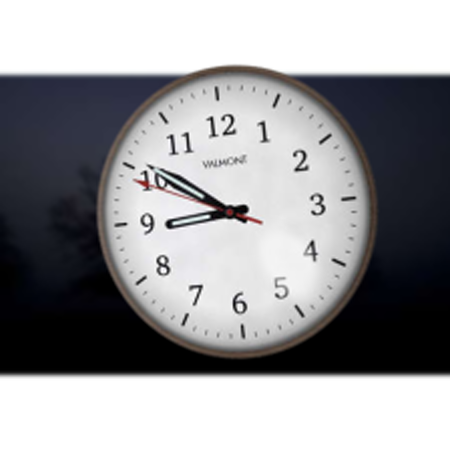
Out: 8h50m49s
